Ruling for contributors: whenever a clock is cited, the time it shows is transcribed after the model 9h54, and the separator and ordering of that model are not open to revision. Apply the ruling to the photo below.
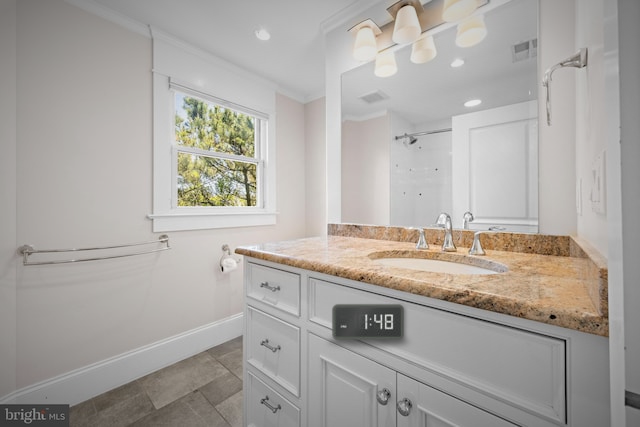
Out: 1h48
